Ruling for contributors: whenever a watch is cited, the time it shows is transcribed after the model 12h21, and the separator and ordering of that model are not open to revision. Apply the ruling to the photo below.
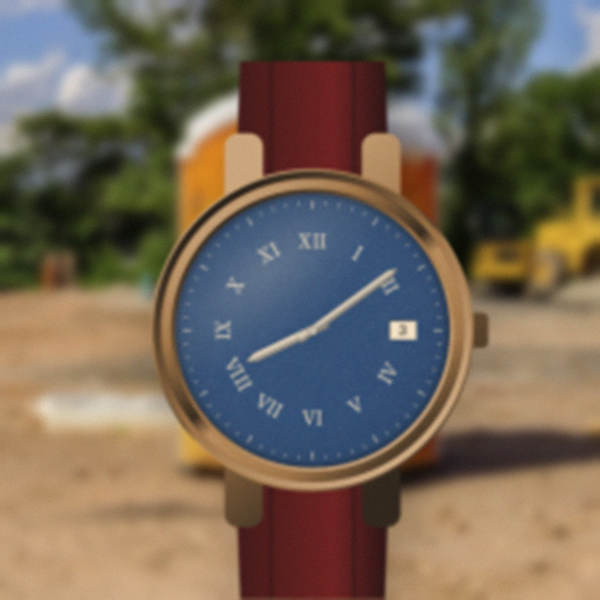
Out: 8h09
